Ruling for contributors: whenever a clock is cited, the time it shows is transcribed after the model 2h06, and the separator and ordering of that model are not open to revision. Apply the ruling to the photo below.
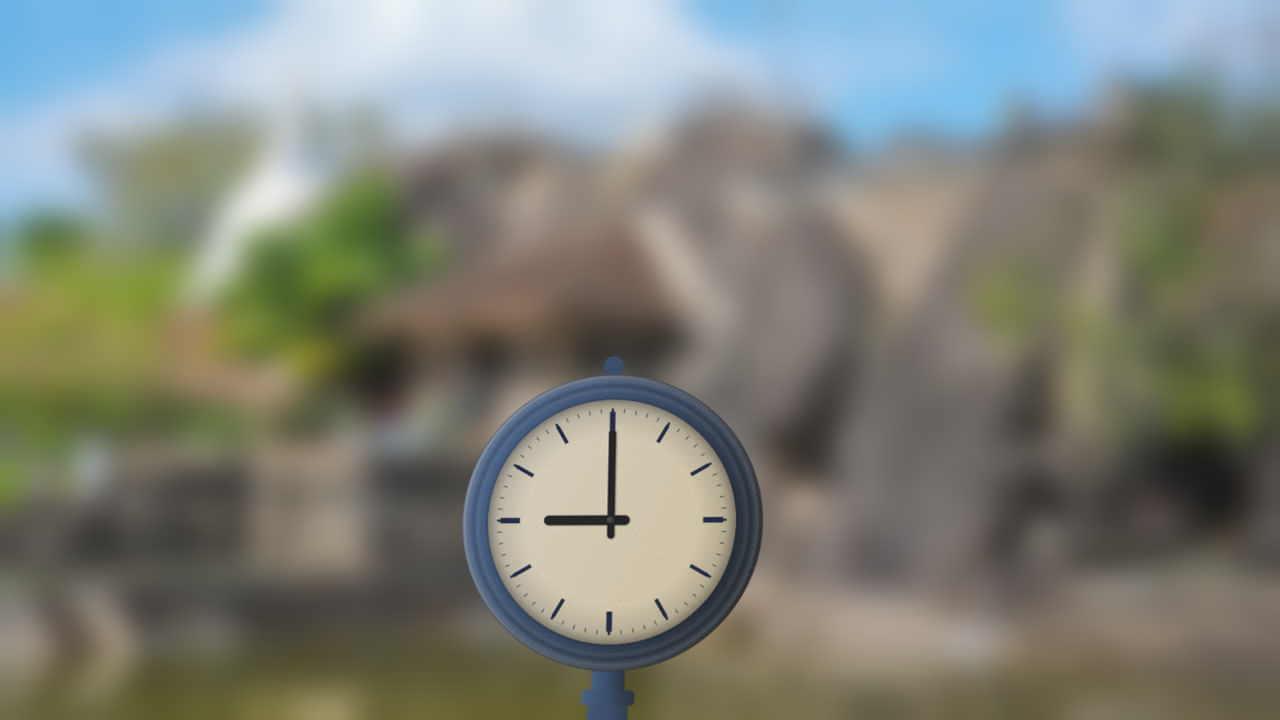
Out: 9h00
